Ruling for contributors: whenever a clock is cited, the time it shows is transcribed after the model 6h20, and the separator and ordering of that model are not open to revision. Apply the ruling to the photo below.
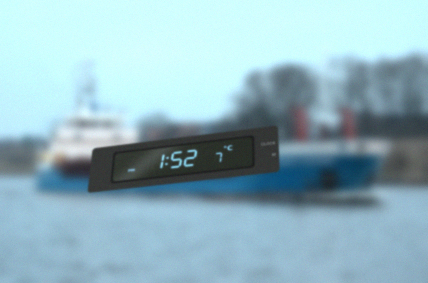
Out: 1h52
